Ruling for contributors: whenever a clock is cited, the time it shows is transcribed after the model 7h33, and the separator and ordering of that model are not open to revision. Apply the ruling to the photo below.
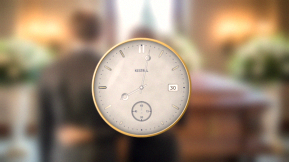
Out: 8h02
